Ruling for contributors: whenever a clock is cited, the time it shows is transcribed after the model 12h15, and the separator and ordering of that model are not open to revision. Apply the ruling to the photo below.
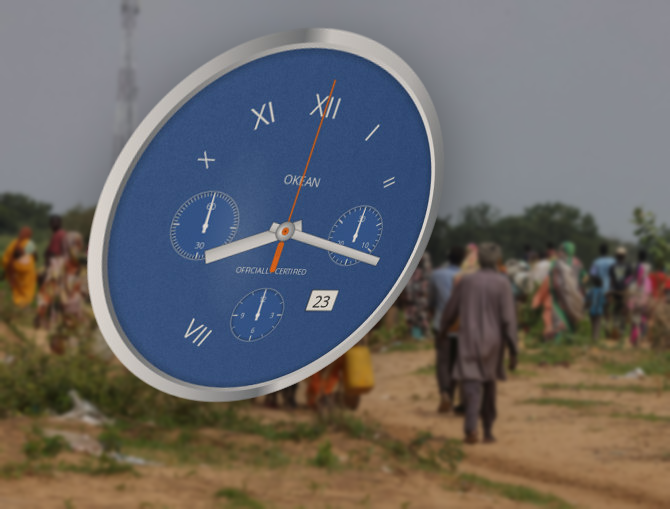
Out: 8h17
